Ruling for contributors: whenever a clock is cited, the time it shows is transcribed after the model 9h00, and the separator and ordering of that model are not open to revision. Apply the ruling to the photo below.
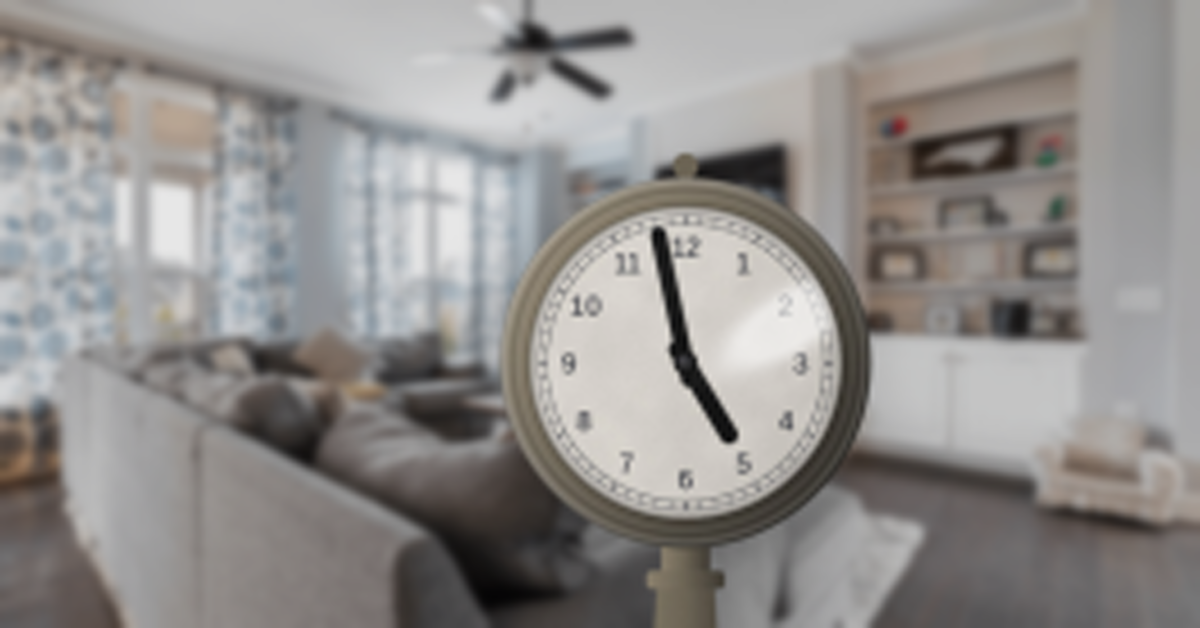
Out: 4h58
